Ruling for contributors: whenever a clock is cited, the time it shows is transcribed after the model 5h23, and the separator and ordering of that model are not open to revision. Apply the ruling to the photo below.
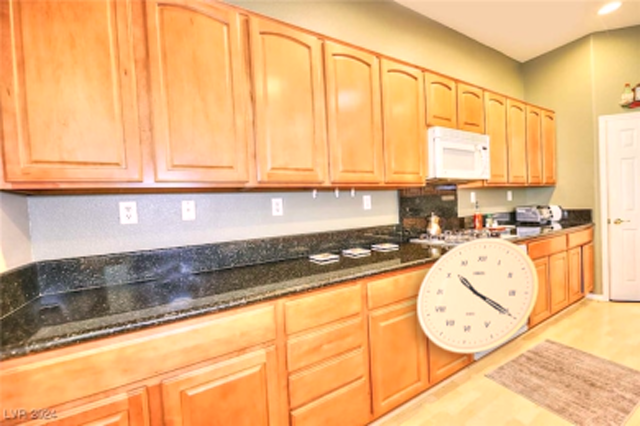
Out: 10h20
